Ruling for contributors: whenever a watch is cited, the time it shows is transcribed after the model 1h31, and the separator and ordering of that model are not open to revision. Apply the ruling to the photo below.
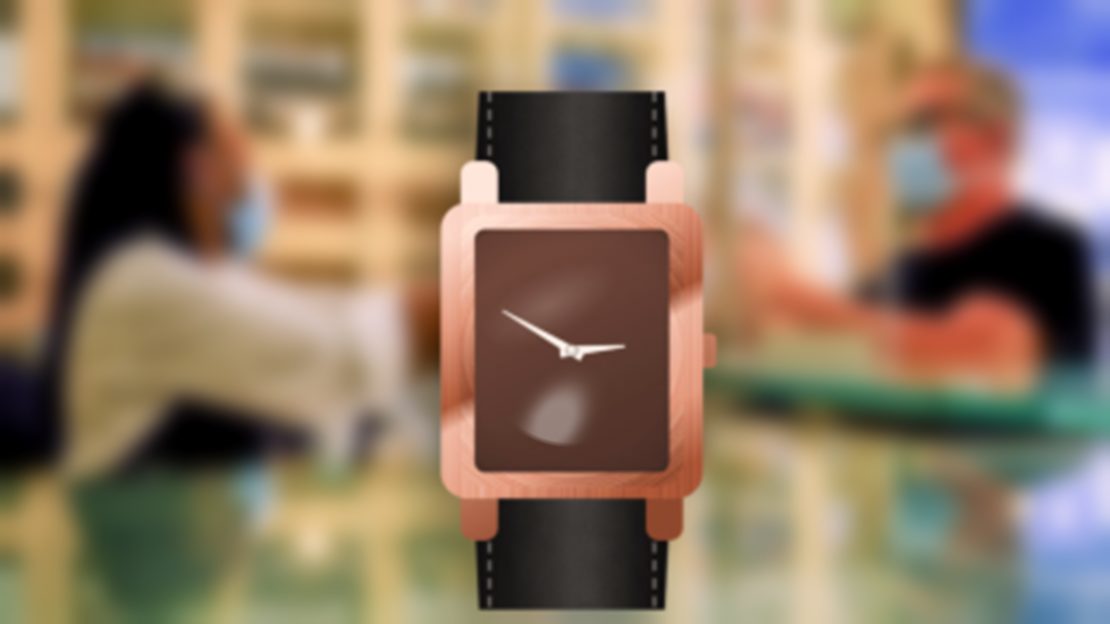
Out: 2h50
